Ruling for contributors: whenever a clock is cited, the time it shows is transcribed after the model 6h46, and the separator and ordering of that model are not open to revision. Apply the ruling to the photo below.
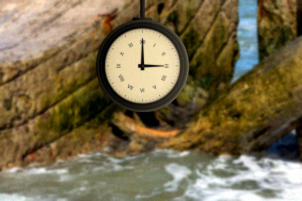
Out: 3h00
